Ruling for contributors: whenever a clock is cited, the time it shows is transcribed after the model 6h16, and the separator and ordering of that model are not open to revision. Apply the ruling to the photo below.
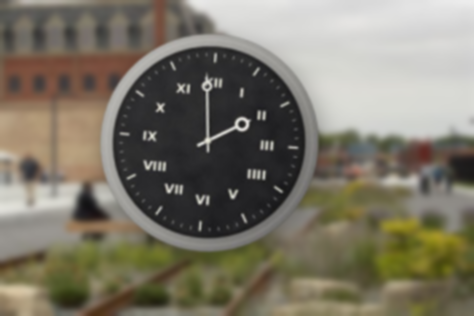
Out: 1h59
